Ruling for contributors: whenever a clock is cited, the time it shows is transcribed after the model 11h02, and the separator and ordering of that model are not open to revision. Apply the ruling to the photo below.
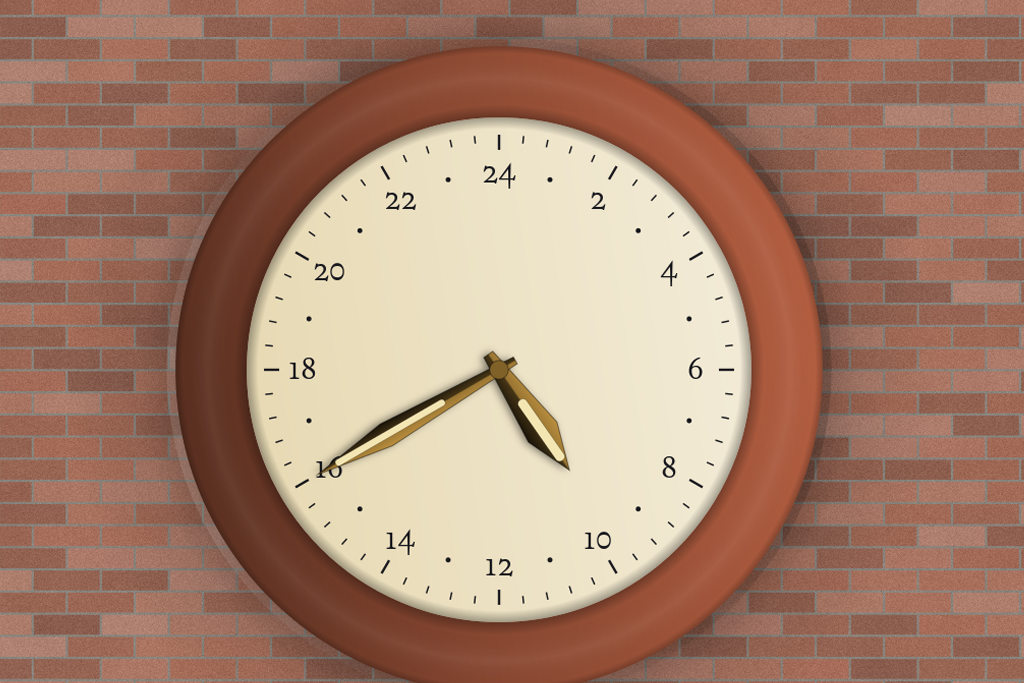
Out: 9h40
